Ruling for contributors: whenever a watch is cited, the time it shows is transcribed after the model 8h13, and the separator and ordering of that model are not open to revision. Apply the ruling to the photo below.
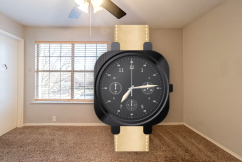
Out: 7h14
